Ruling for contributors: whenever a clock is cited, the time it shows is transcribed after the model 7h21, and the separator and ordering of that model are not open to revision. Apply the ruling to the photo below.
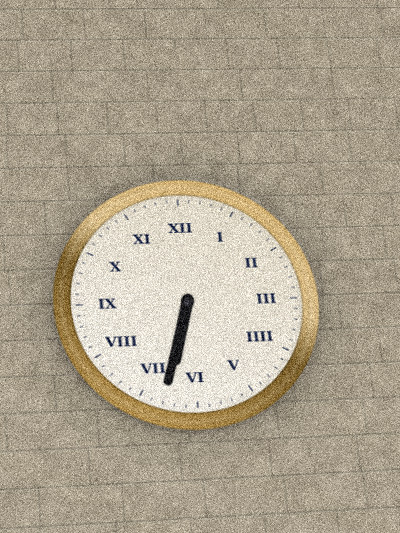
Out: 6h33
